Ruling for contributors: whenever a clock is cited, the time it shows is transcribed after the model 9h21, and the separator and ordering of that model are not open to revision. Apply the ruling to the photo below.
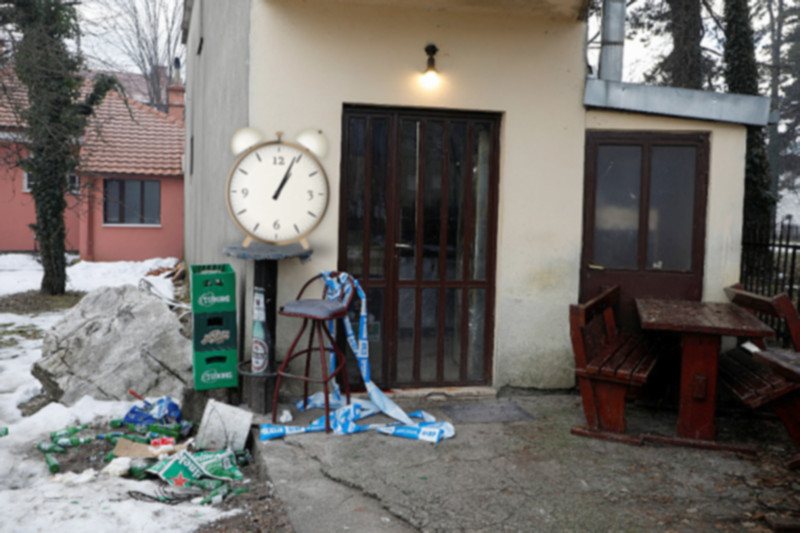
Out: 1h04
